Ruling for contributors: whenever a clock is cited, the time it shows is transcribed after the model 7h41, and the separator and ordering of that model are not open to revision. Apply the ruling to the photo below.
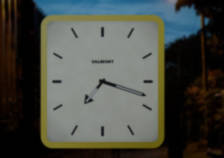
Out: 7h18
